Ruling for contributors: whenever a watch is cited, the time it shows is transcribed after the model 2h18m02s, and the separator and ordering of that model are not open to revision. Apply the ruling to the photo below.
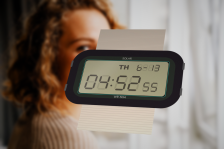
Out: 4h52m55s
